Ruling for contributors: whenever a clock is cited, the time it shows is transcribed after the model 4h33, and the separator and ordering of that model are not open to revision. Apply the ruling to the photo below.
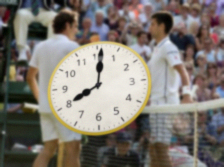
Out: 8h01
